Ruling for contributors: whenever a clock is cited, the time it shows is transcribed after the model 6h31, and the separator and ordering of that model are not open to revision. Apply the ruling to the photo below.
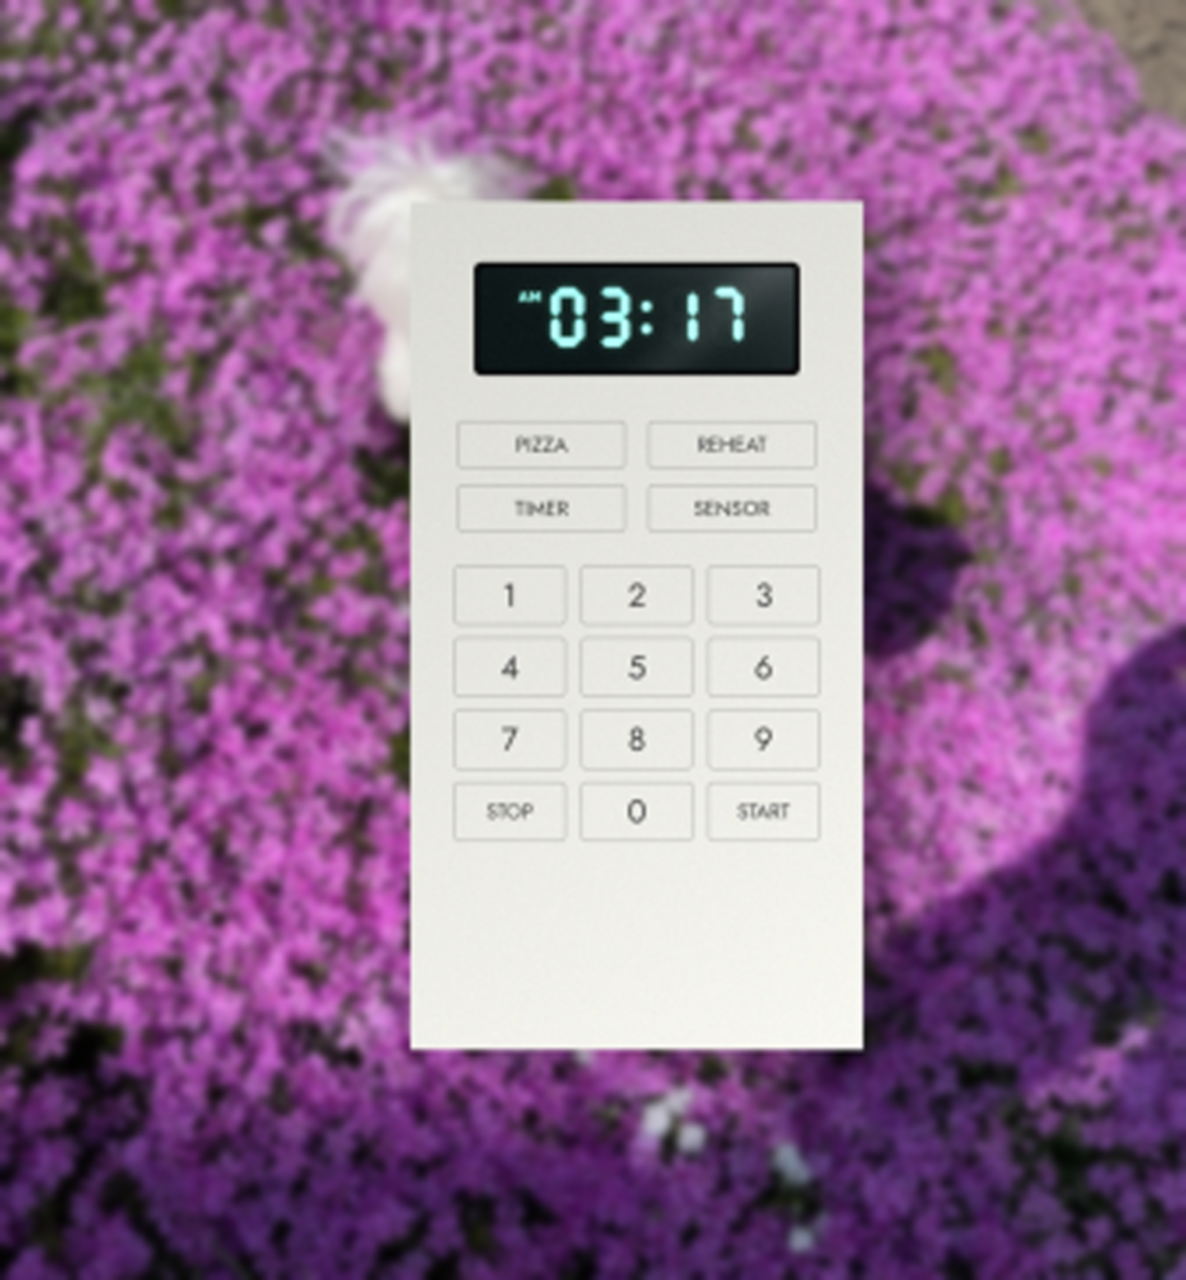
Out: 3h17
